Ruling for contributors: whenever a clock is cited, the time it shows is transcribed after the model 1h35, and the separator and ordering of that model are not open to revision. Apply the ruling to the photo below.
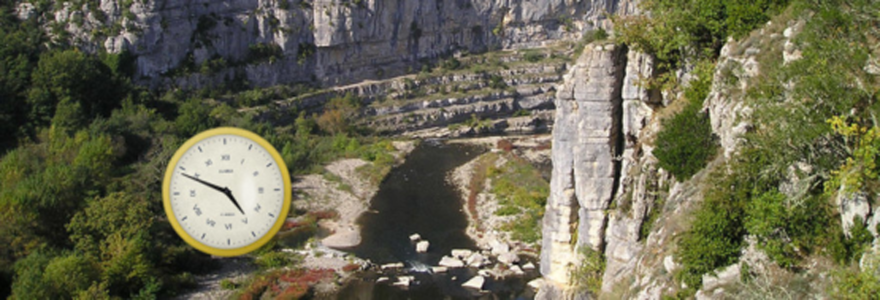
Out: 4h49
